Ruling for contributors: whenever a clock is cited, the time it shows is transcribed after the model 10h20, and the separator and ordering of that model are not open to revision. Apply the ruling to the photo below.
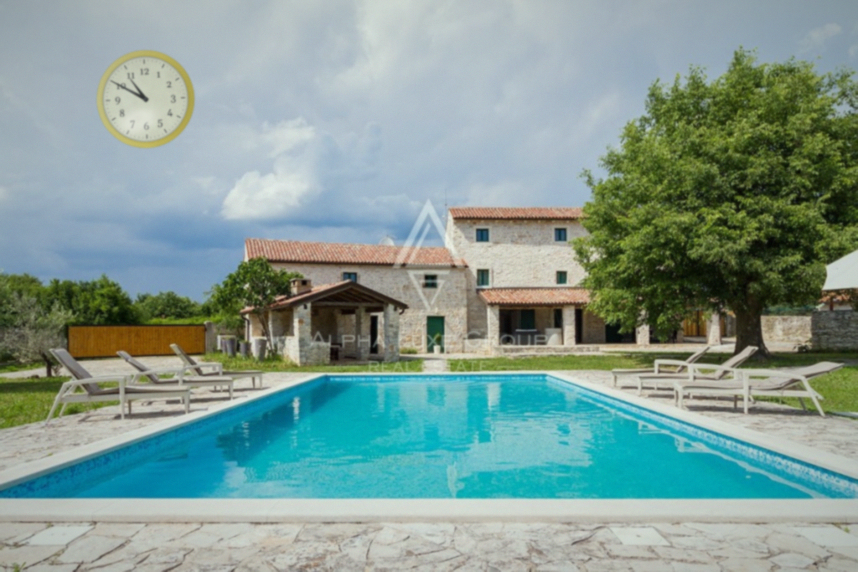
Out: 10h50
